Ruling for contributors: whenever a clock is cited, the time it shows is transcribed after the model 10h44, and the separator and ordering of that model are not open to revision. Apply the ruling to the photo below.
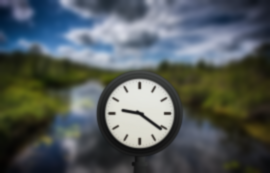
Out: 9h21
